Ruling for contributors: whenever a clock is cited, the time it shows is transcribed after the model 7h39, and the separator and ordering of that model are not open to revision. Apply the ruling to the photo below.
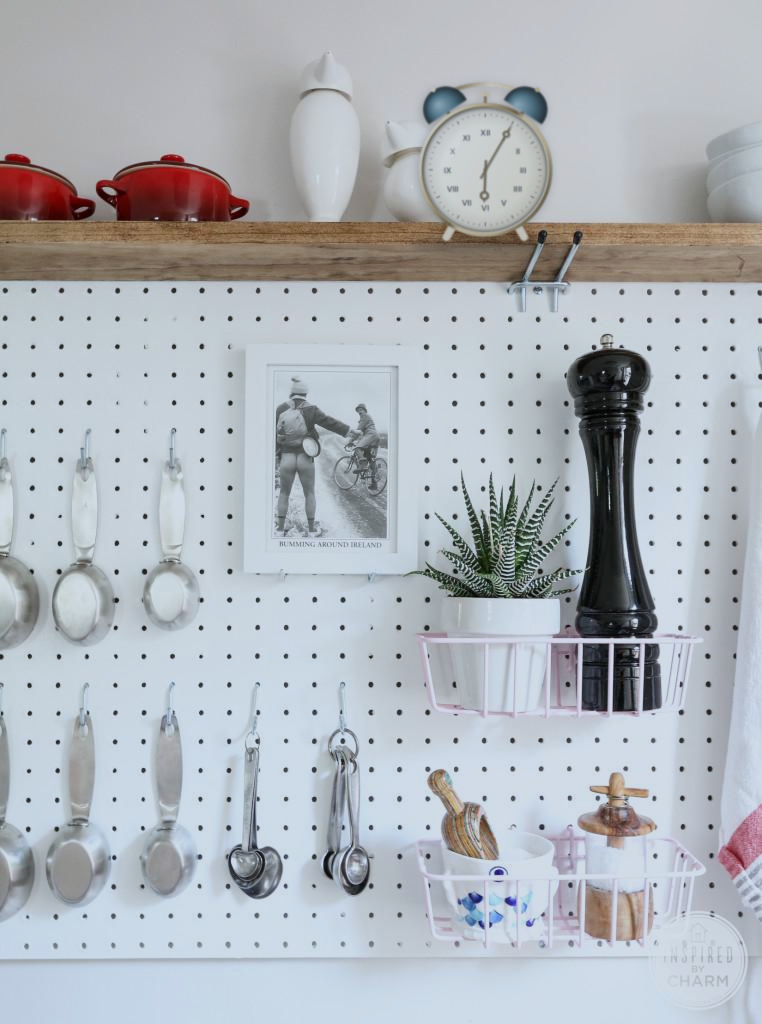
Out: 6h05
